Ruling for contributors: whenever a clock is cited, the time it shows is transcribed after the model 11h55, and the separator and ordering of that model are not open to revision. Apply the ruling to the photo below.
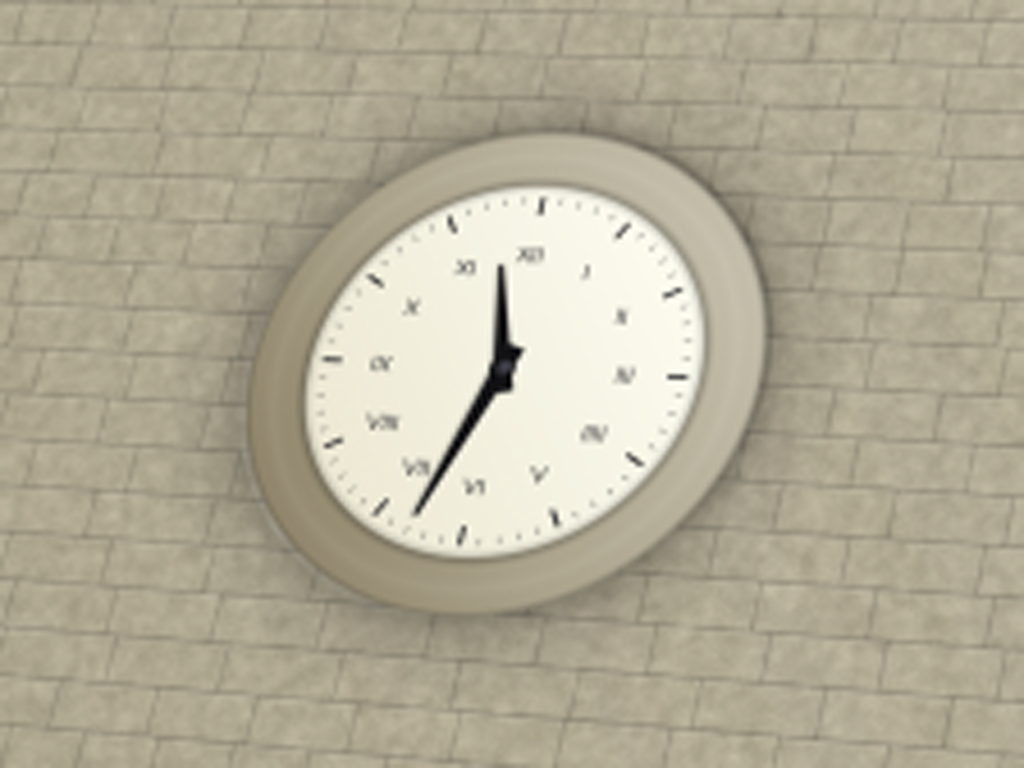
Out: 11h33
